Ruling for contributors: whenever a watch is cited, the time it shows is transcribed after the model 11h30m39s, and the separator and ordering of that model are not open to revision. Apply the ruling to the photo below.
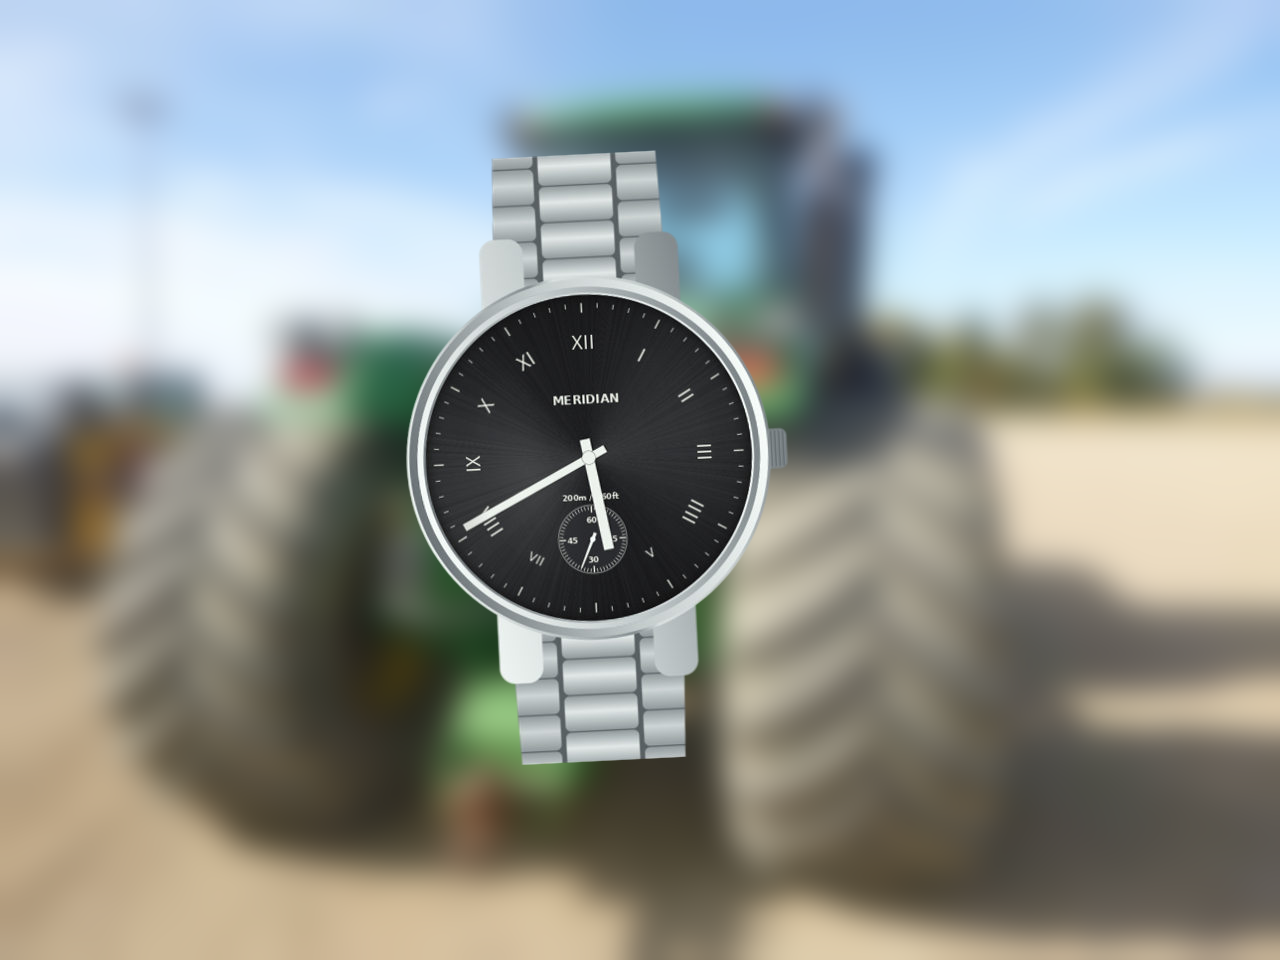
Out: 5h40m34s
